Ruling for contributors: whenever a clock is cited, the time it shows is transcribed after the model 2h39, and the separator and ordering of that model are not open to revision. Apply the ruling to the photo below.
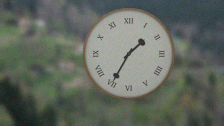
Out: 1h35
